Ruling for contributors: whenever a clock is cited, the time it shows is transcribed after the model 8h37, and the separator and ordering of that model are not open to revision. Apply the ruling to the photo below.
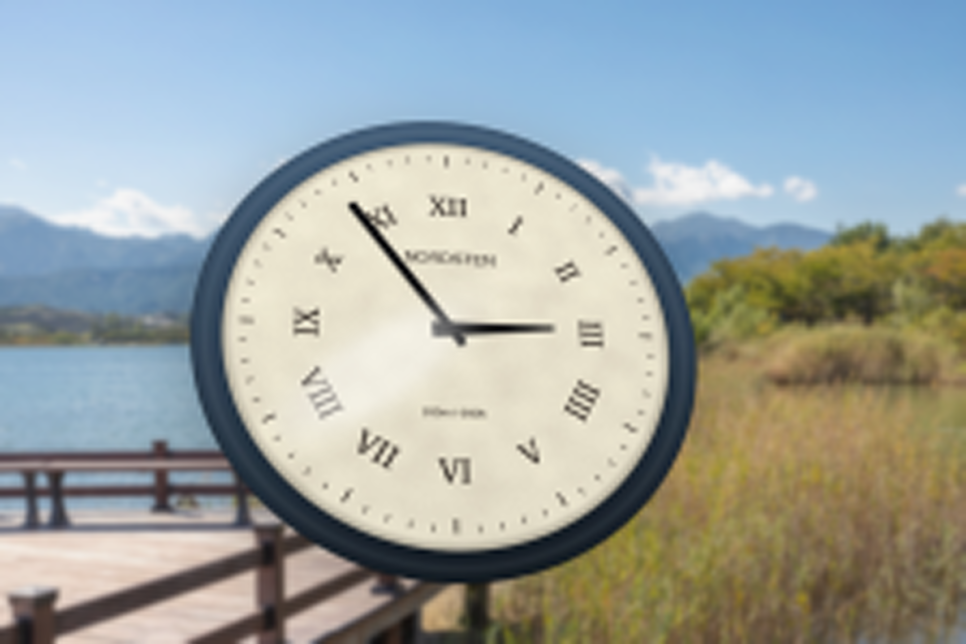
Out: 2h54
